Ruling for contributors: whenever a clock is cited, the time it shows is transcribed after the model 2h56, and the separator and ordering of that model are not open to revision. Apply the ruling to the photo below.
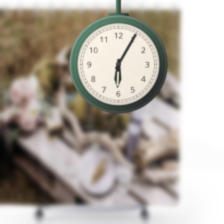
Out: 6h05
